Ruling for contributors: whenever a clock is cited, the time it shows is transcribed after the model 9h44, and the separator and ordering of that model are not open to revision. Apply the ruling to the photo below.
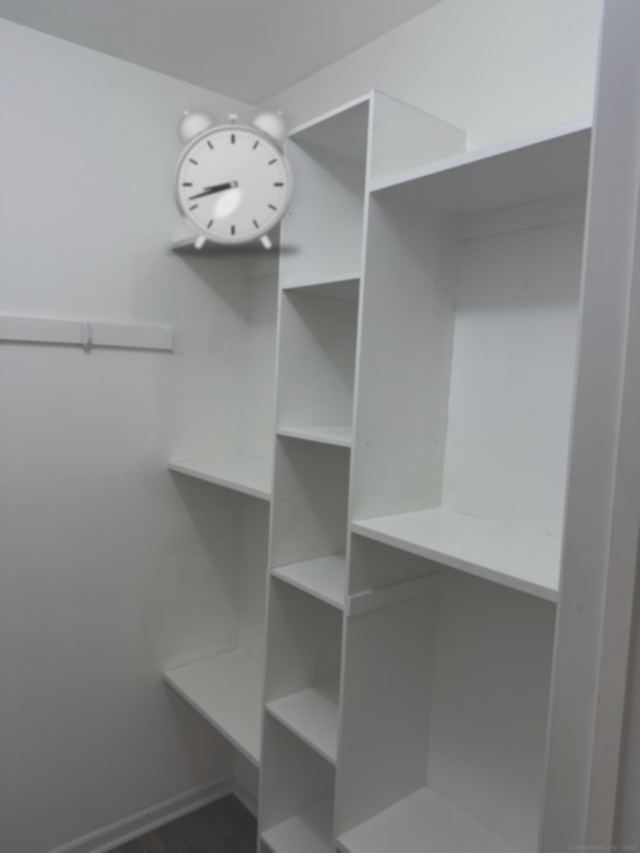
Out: 8h42
